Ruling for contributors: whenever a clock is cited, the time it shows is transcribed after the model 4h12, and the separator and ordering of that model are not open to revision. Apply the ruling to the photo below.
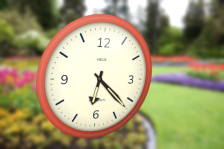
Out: 6h22
